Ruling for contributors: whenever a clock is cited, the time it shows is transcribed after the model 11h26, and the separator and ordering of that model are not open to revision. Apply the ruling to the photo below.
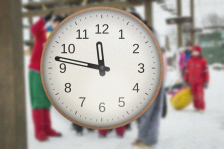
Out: 11h47
